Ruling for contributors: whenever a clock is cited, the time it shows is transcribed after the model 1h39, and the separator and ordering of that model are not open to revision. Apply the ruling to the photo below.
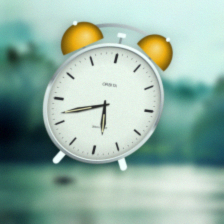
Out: 5h42
